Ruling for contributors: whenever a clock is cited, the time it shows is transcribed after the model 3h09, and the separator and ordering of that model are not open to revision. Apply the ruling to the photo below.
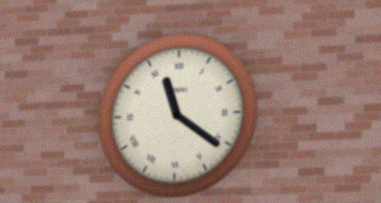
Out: 11h21
